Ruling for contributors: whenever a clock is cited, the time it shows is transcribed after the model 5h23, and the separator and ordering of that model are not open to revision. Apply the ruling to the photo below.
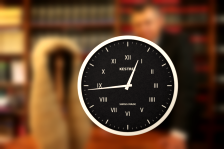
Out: 12h44
